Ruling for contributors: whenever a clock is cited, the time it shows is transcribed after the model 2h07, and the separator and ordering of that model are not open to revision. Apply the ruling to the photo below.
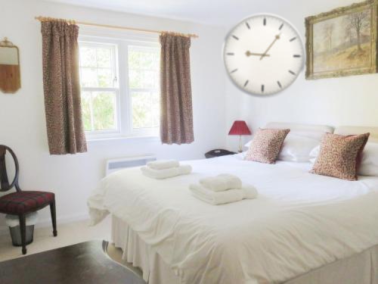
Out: 9h06
